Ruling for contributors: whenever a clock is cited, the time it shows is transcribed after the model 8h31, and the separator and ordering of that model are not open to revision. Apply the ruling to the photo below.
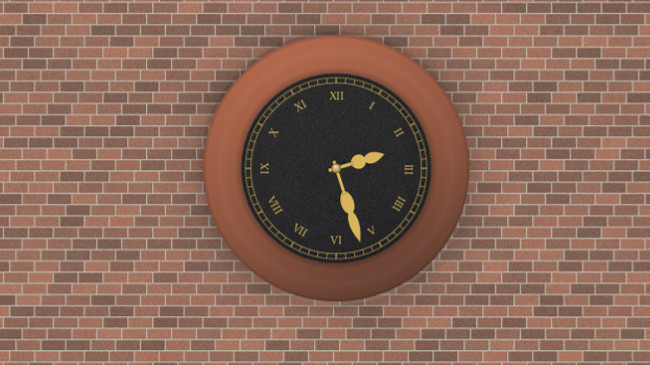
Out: 2h27
